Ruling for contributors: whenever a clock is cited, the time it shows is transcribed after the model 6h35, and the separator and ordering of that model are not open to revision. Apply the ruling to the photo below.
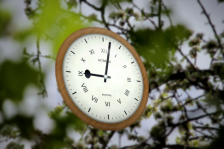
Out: 9h02
